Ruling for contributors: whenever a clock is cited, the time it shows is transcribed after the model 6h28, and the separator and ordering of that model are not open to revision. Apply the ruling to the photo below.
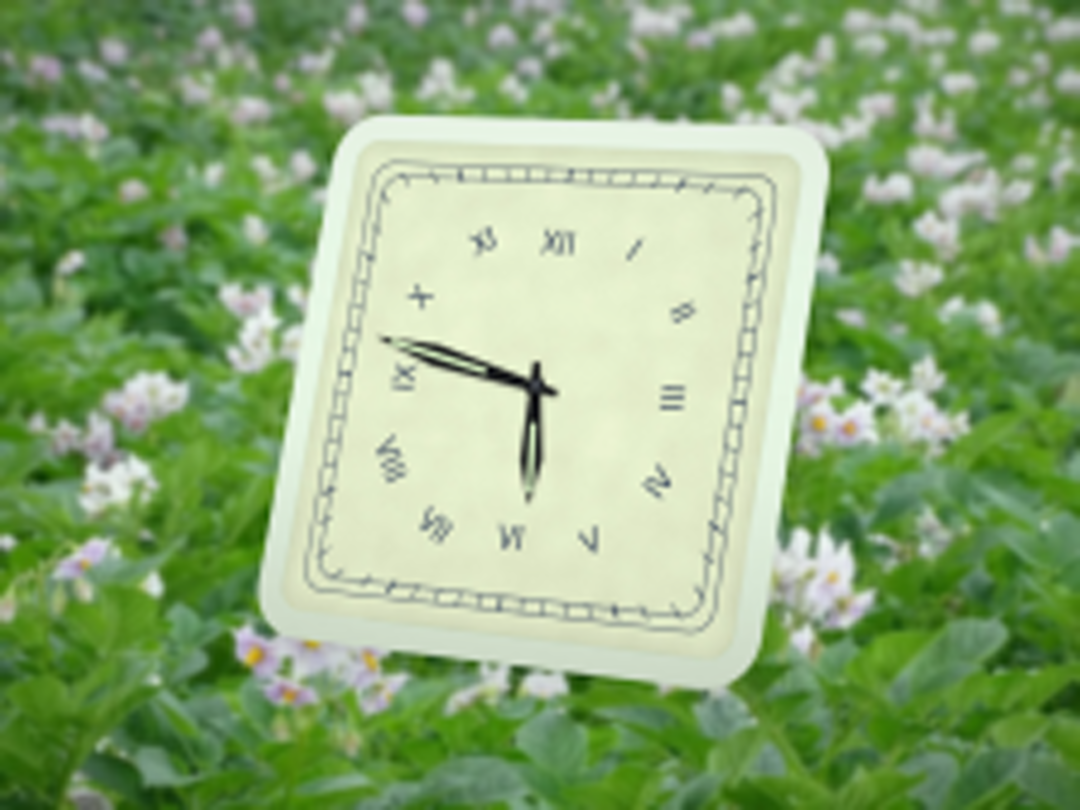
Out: 5h47
